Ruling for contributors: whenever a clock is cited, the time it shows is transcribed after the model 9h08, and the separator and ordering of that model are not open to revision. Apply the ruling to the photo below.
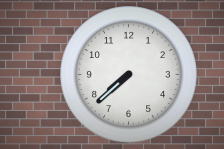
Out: 7h38
